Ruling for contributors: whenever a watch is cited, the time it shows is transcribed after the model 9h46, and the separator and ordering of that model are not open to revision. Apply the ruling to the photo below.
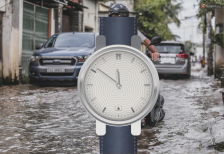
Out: 11h51
